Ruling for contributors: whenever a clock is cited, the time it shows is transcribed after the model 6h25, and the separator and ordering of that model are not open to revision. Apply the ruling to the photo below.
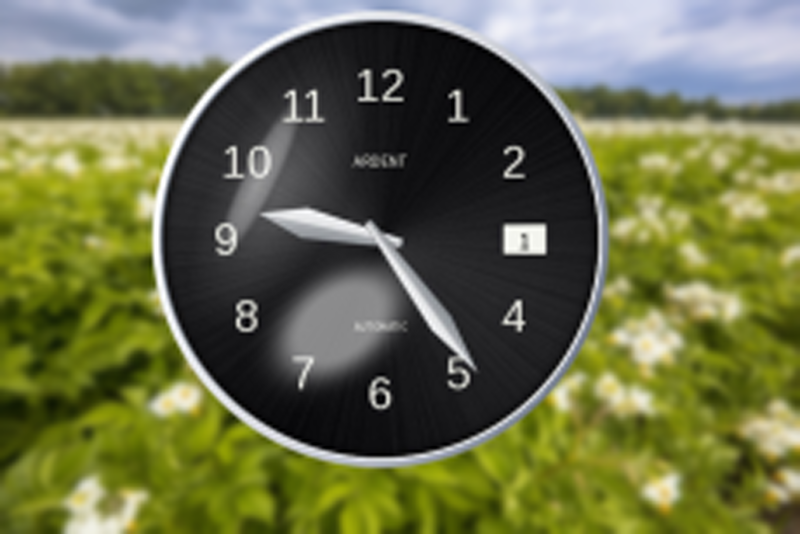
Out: 9h24
